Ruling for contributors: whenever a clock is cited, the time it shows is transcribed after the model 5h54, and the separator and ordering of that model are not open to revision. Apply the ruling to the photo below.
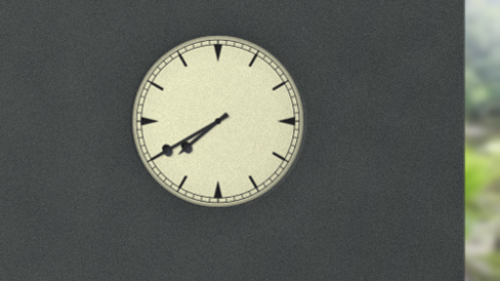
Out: 7h40
